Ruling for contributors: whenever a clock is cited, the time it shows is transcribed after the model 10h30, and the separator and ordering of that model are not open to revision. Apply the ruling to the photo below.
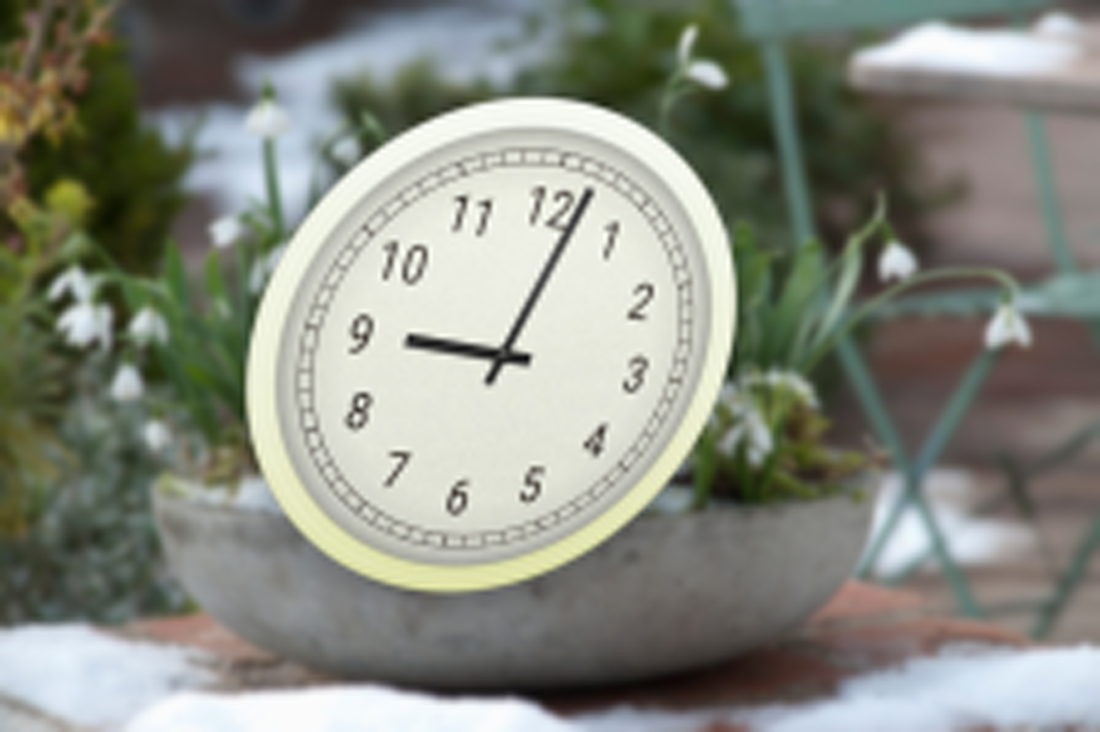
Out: 9h02
